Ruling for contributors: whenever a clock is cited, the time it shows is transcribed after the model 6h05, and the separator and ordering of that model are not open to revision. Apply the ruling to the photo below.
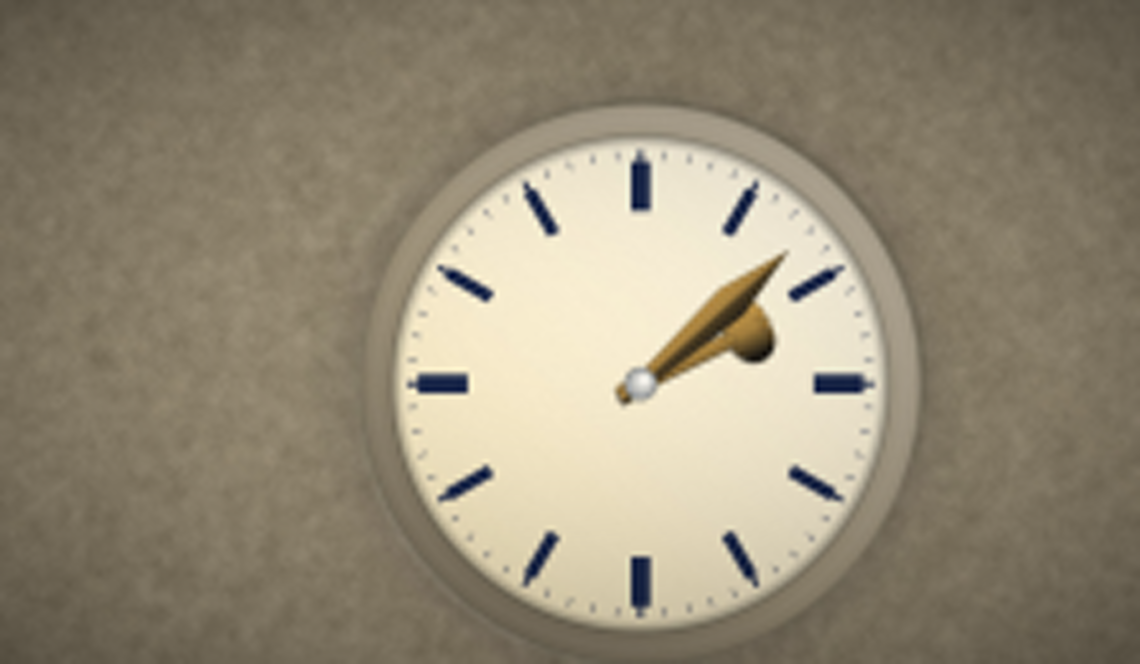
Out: 2h08
